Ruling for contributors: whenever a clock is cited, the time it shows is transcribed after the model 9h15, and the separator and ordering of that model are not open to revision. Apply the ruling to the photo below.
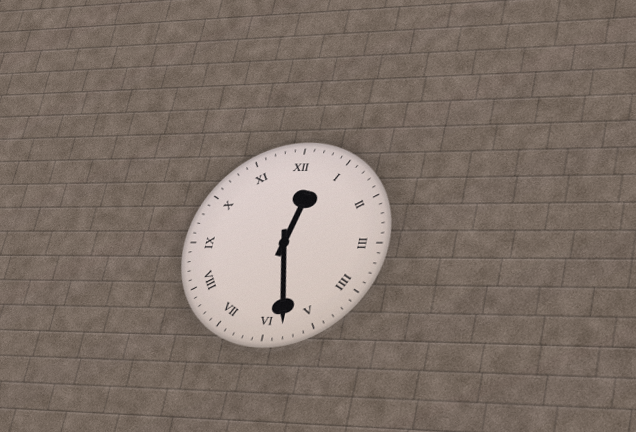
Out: 12h28
